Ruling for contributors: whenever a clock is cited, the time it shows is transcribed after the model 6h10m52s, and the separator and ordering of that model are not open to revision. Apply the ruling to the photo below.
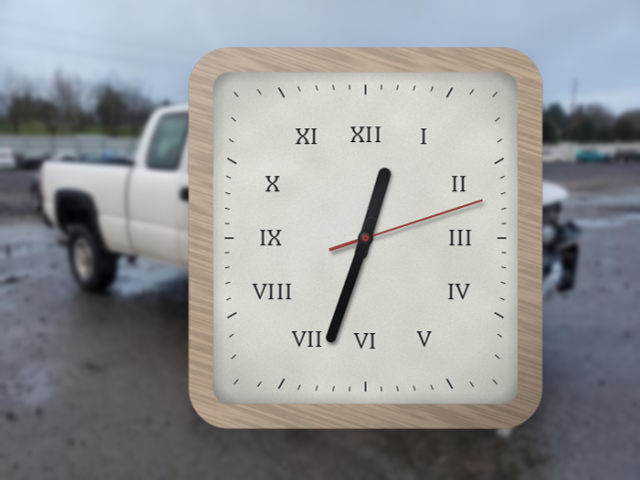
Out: 12h33m12s
